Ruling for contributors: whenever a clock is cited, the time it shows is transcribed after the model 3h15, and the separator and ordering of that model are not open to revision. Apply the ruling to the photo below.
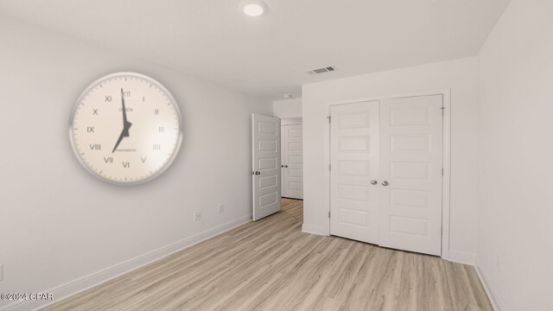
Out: 6h59
